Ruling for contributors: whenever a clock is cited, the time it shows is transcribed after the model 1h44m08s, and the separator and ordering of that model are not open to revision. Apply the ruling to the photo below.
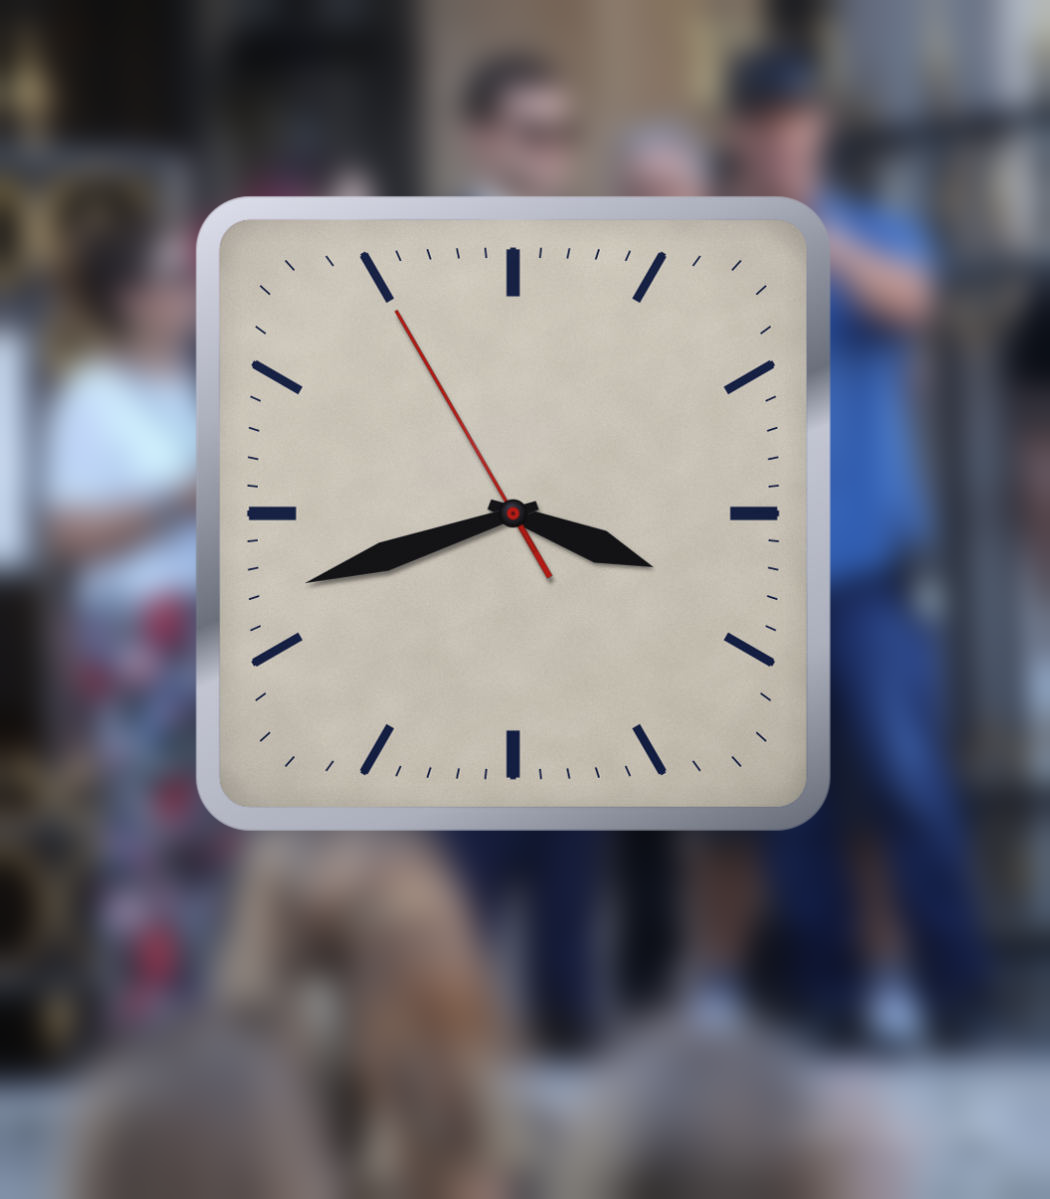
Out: 3h41m55s
